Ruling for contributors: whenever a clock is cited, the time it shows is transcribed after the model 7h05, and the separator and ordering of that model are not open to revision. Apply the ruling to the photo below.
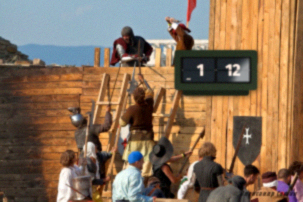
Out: 1h12
